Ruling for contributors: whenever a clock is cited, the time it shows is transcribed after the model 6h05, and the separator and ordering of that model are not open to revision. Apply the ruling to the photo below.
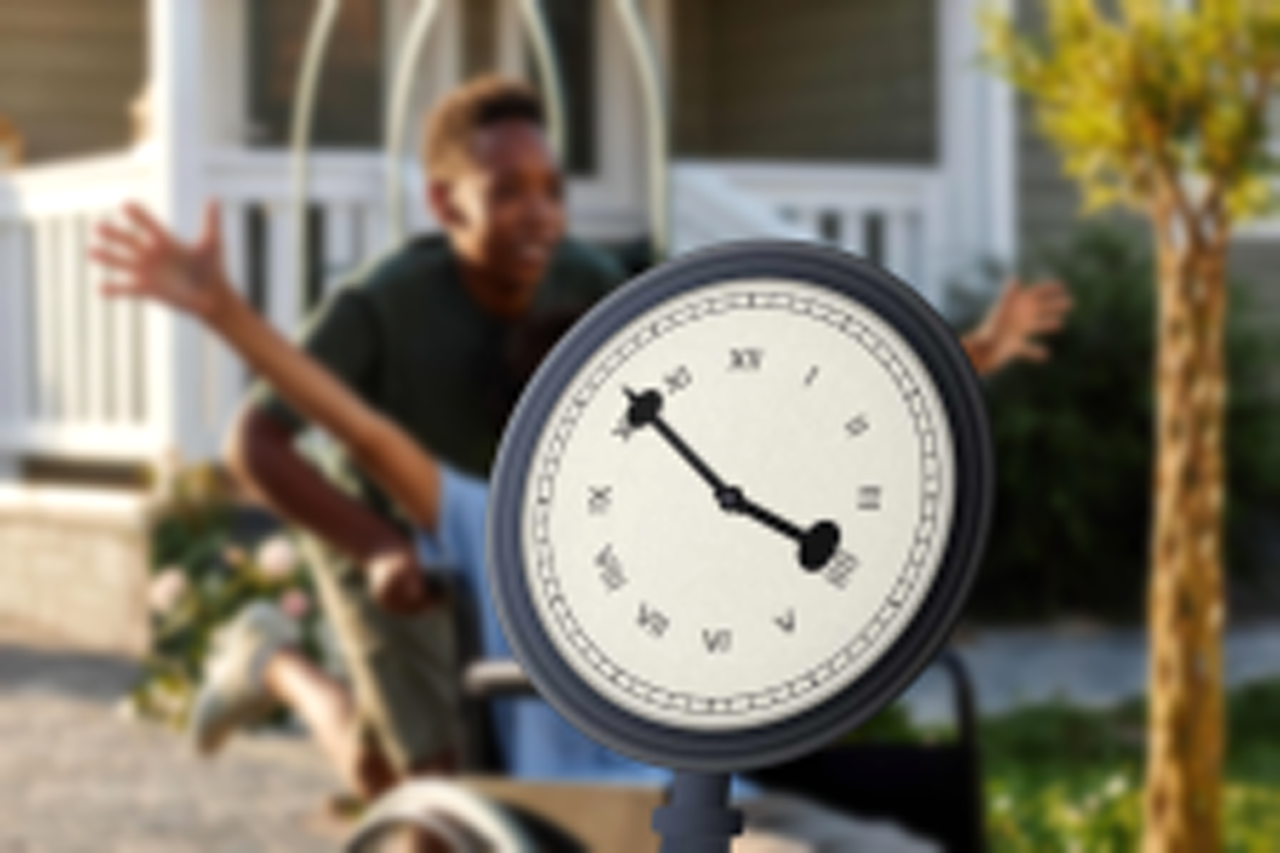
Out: 3h52
